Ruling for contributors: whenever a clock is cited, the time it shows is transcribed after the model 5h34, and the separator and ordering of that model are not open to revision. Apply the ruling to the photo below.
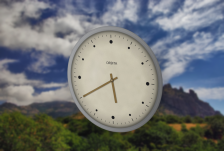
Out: 5h40
